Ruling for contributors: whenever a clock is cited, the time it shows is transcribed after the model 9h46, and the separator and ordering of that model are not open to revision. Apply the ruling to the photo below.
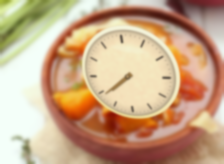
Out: 7h39
